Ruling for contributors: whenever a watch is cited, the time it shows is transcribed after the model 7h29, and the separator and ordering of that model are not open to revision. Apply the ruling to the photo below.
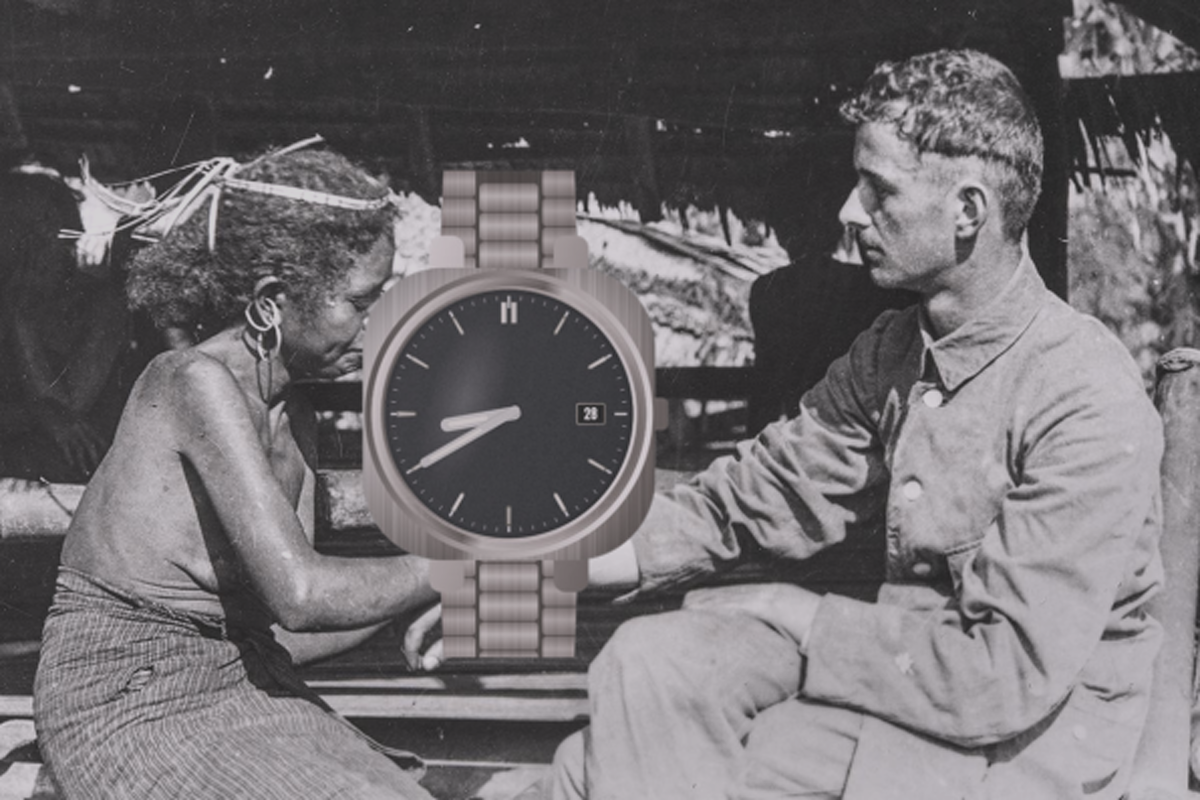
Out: 8h40
